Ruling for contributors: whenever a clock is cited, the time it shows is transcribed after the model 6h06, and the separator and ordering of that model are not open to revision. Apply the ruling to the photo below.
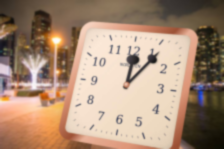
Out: 12h06
